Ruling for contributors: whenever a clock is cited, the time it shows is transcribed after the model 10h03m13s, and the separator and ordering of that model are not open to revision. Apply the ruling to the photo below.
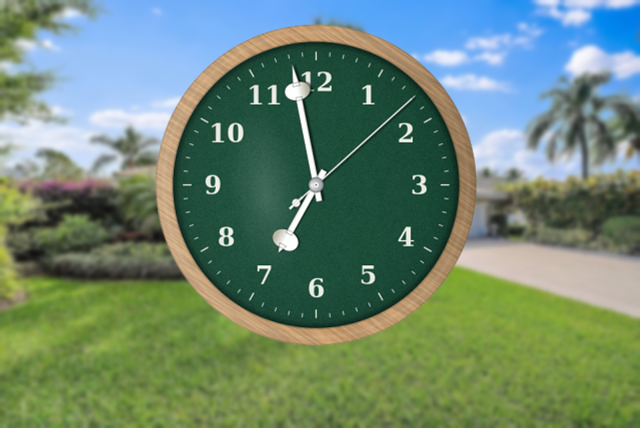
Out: 6h58m08s
